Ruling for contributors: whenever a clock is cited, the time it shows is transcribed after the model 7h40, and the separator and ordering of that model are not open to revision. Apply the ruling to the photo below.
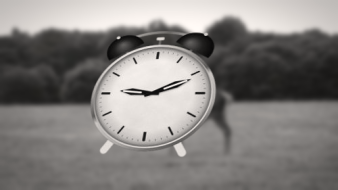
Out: 9h11
